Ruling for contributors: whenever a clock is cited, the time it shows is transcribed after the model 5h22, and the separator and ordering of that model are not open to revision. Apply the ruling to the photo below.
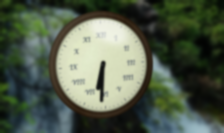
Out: 6h31
